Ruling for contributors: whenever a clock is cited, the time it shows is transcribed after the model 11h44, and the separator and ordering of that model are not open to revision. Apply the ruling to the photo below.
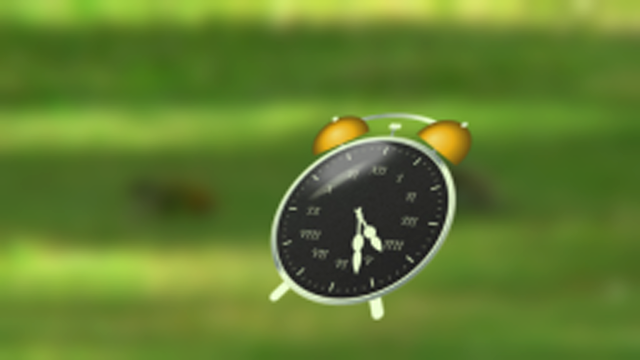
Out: 4h27
